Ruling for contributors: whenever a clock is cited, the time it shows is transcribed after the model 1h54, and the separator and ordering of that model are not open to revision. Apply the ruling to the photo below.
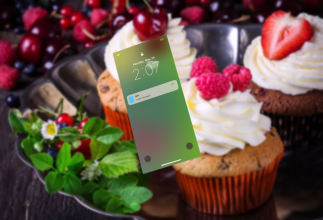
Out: 2h07
